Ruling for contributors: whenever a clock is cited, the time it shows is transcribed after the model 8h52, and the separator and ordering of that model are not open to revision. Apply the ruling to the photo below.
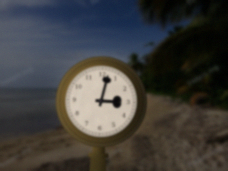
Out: 3h02
